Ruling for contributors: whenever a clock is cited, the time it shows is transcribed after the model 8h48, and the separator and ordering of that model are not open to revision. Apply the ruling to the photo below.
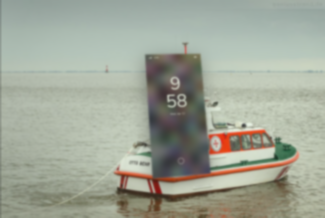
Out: 9h58
